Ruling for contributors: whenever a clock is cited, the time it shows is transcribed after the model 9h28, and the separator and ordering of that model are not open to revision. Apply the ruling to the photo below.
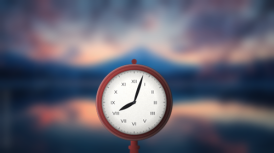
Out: 8h03
